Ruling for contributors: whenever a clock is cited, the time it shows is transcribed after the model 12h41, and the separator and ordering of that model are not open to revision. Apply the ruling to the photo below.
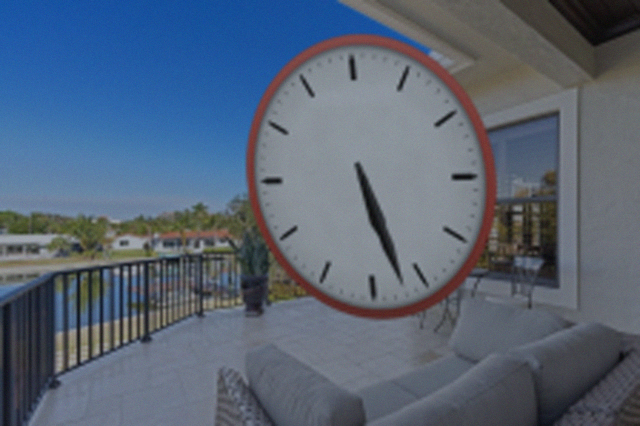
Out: 5h27
